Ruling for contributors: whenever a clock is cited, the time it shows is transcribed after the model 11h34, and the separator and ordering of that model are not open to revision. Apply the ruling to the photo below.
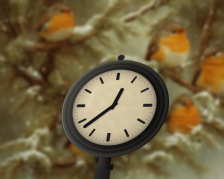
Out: 12h38
